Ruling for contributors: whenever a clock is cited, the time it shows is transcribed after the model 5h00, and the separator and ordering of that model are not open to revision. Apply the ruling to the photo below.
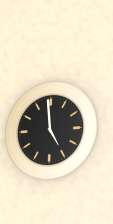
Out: 4h59
